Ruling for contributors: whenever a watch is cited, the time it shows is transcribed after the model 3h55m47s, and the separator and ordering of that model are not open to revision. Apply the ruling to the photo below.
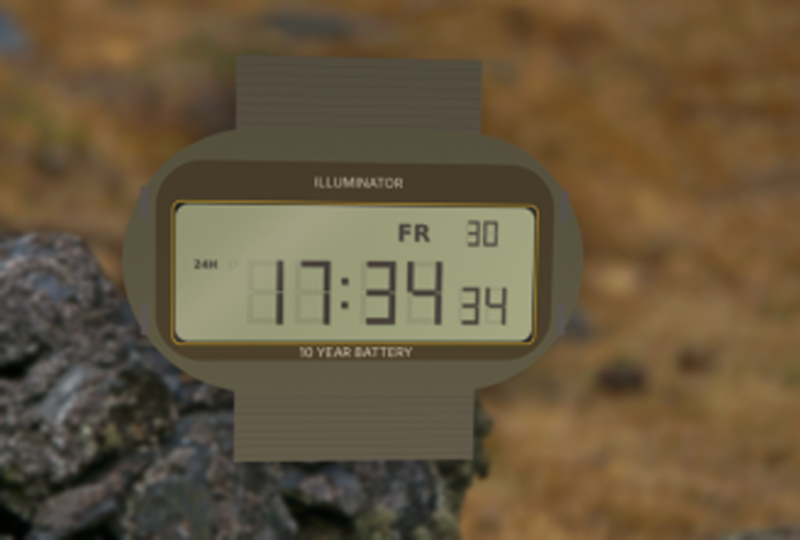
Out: 17h34m34s
